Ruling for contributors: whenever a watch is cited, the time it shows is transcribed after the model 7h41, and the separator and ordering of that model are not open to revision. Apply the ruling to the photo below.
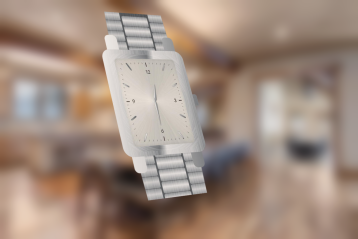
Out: 12h30
